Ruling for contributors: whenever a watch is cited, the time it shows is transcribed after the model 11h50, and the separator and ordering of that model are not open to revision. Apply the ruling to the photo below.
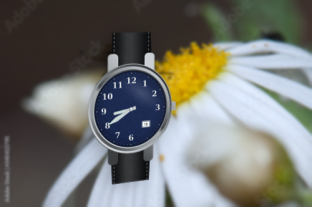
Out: 8h40
